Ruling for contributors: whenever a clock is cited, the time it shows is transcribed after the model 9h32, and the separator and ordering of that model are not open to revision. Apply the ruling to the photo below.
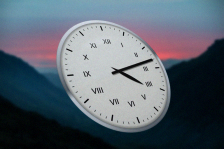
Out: 4h13
